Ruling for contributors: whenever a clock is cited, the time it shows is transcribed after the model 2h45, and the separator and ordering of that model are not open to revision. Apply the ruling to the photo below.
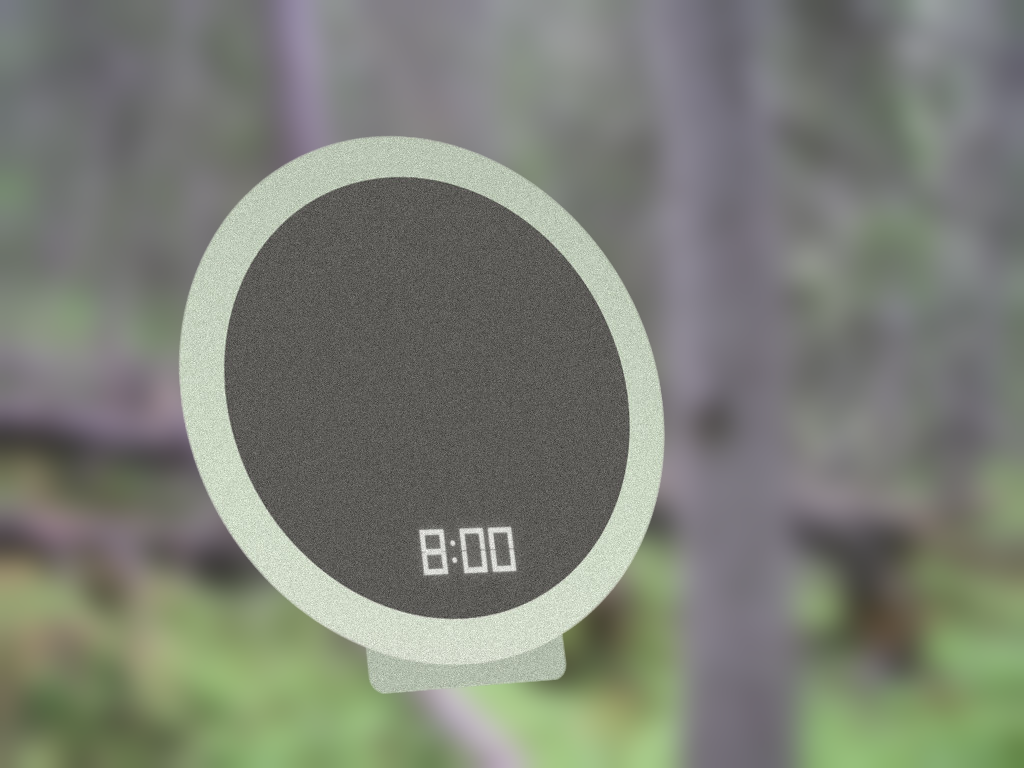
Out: 8h00
